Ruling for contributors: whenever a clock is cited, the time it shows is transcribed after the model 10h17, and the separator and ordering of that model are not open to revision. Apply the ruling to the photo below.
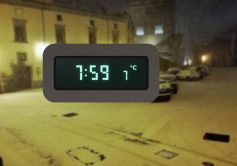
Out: 7h59
